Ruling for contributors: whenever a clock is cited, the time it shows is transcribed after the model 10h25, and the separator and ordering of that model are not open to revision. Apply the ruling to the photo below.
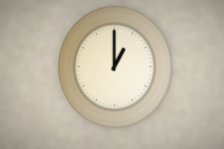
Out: 1h00
